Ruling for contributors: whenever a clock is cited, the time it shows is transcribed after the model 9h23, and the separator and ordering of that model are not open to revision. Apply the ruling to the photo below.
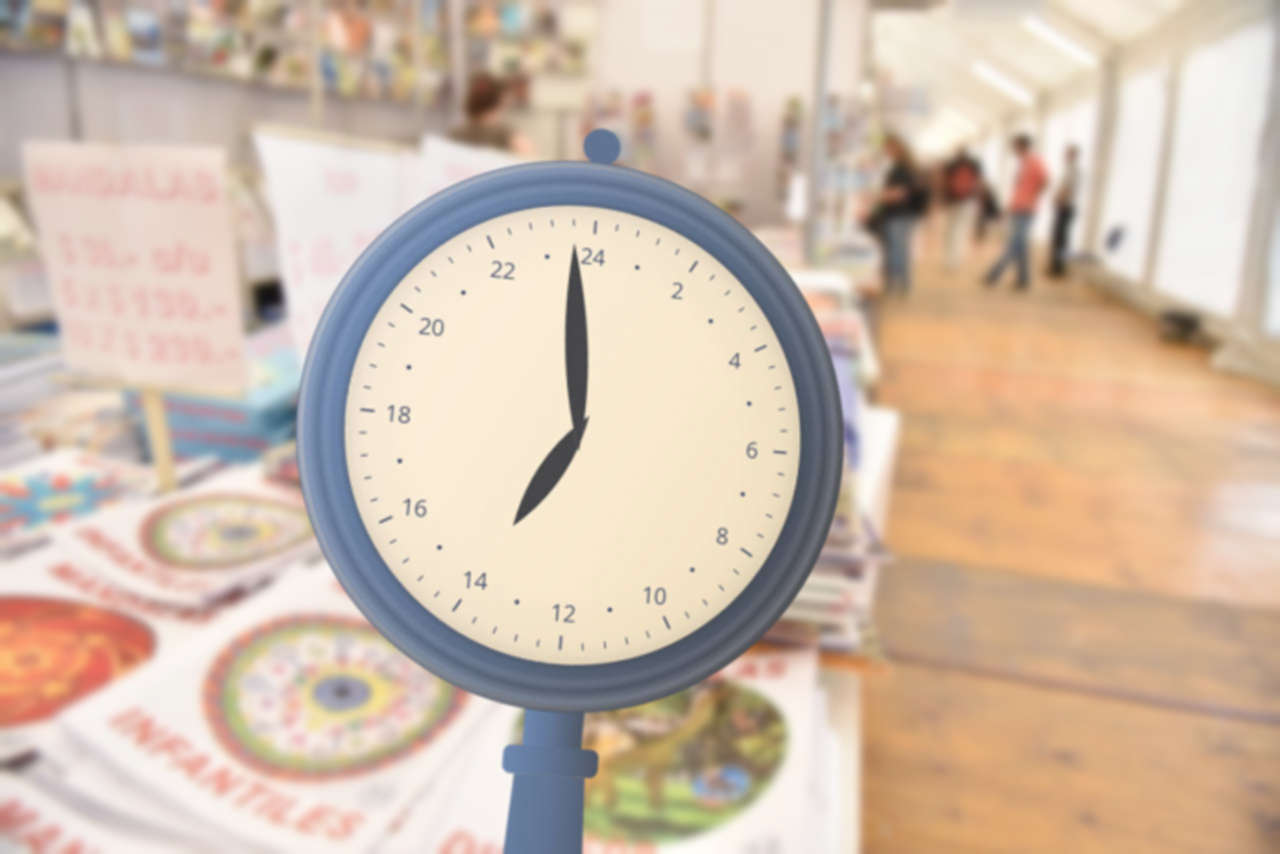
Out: 13h59
